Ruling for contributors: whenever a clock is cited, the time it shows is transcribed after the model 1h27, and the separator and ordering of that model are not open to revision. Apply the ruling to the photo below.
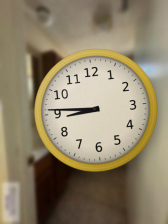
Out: 8h46
